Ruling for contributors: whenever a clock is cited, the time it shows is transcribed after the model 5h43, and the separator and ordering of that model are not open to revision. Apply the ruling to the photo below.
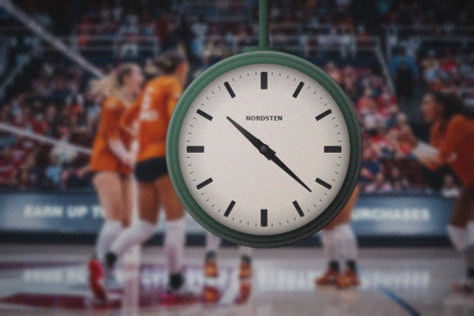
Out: 10h22
